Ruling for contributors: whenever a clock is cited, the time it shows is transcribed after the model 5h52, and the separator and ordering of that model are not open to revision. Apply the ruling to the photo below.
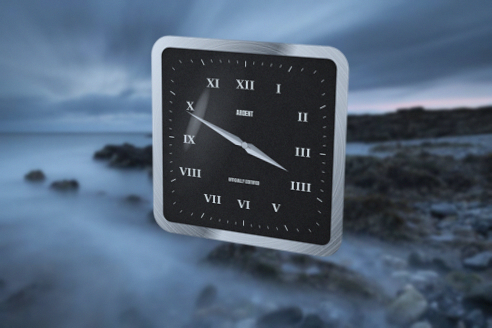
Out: 3h49
